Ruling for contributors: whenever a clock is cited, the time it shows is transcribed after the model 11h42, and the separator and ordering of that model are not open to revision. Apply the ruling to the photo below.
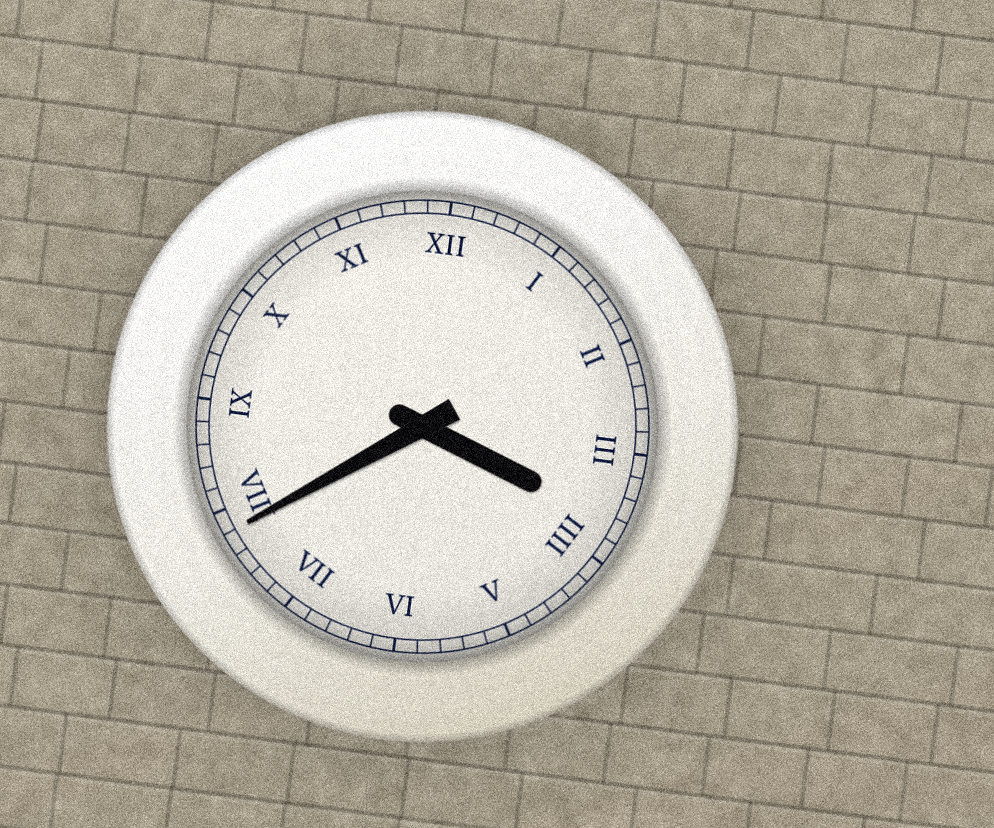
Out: 3h39
